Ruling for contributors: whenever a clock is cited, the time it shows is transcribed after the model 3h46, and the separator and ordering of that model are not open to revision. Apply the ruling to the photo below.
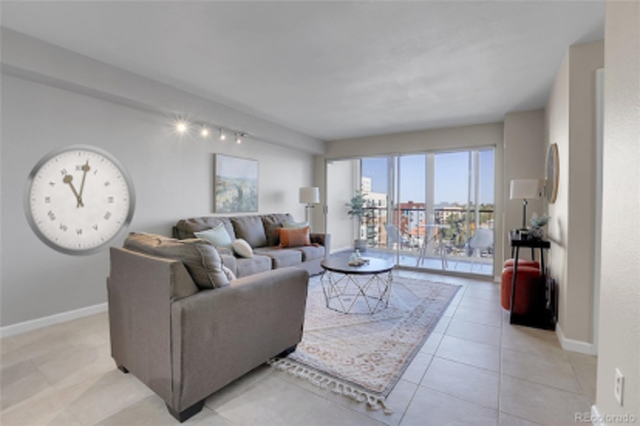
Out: 11h02
